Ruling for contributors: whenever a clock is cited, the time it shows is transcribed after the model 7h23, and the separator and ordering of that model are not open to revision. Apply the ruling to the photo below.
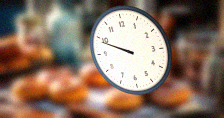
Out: 9h49
